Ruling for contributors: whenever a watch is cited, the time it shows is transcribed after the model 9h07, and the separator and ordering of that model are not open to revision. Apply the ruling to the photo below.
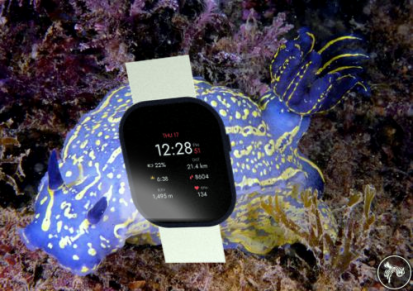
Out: 12h28
